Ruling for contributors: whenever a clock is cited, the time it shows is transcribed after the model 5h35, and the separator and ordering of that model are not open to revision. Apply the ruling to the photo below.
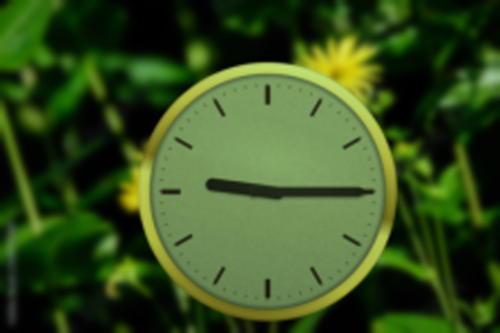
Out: 9h15
